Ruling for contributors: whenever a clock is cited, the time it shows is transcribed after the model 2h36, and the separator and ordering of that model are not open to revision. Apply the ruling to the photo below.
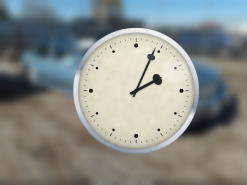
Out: 2h04
